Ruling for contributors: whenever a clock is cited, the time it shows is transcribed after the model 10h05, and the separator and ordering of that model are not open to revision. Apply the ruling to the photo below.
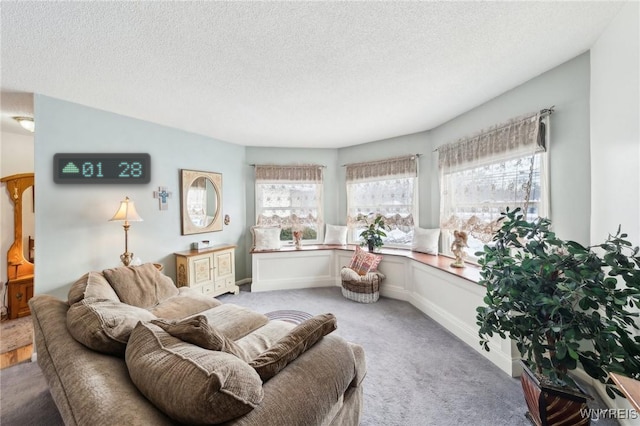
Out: 1h28
